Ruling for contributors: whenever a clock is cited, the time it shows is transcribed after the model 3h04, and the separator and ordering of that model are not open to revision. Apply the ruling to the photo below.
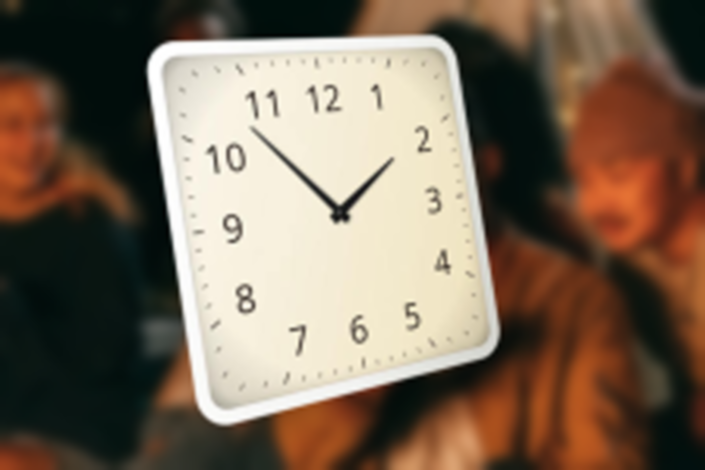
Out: 1h53
